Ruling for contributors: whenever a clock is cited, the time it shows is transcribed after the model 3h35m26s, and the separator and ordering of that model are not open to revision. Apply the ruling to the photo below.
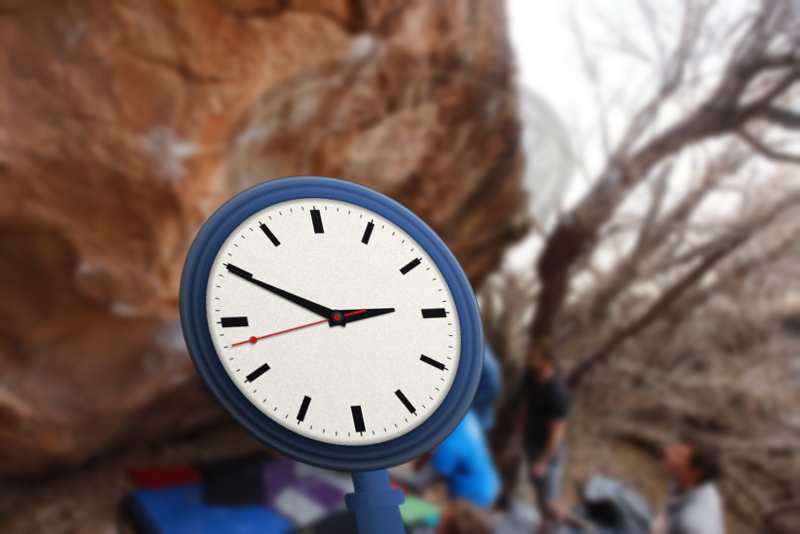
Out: 2h49m43s
